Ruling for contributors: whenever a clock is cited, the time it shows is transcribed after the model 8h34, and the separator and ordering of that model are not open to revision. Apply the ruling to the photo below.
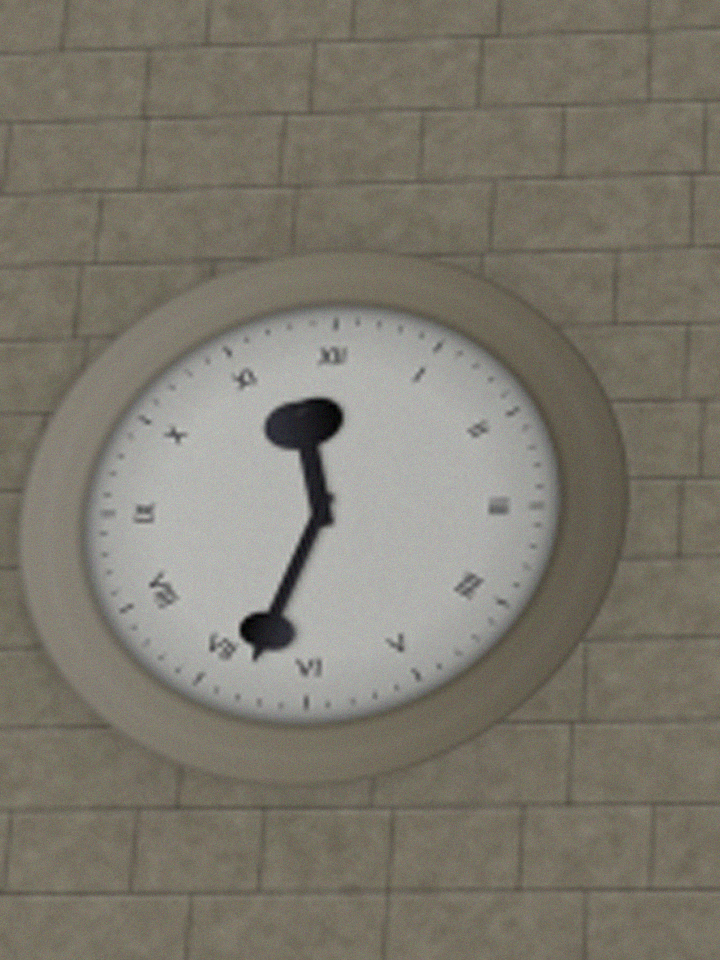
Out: 11h33
